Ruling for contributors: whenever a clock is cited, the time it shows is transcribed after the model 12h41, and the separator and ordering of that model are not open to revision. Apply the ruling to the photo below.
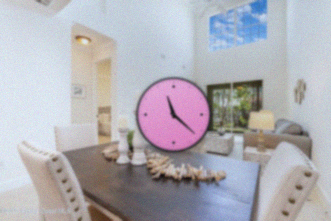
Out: 11h22
